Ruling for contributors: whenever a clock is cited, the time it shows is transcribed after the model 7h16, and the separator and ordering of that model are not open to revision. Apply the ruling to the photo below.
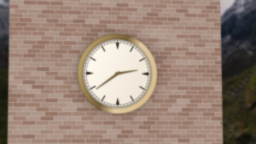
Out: 2h39
